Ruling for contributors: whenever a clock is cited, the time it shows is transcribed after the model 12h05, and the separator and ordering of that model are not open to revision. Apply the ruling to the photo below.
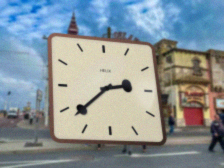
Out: 2h38
